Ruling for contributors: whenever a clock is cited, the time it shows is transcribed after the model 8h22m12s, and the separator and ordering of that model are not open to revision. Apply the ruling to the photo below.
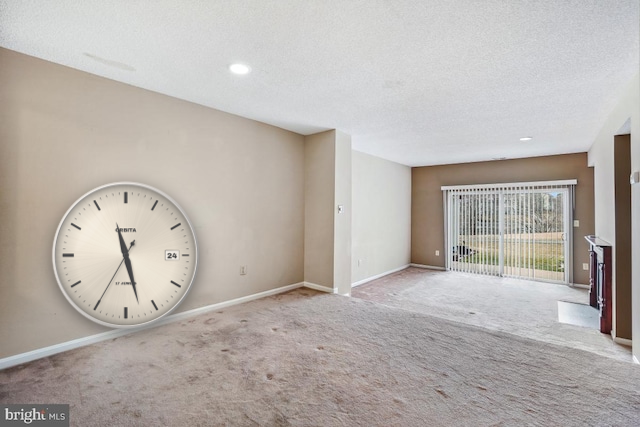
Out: 11h27m35s
